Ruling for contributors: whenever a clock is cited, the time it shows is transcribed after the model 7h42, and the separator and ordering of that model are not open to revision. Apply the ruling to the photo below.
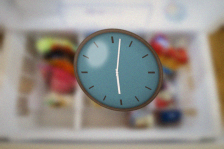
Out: 6h02
